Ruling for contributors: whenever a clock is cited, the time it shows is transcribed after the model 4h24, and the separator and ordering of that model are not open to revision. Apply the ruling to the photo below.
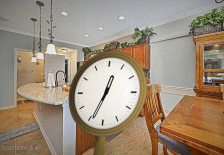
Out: 12h34
